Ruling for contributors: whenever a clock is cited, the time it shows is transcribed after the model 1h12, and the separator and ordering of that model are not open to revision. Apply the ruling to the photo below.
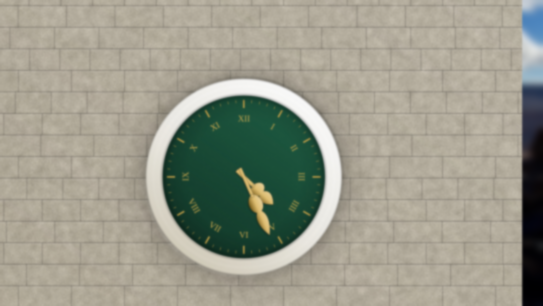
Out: 4h26
